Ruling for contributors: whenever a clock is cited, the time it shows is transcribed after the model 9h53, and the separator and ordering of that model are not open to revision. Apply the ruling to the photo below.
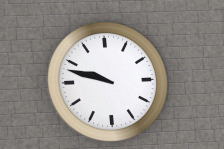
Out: 9h48
